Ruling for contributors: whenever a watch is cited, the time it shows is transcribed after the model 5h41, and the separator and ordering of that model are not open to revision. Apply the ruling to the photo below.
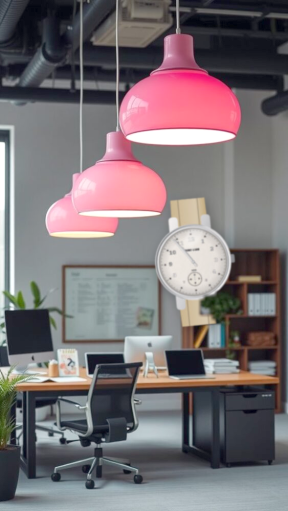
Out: 10h54
